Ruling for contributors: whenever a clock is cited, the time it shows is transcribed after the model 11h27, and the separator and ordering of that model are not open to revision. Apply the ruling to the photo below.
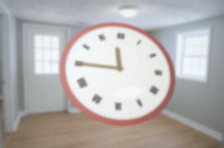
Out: 11h45
